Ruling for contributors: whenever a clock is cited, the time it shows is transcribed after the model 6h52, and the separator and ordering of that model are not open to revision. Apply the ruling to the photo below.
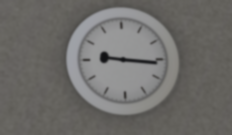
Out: 9h16
